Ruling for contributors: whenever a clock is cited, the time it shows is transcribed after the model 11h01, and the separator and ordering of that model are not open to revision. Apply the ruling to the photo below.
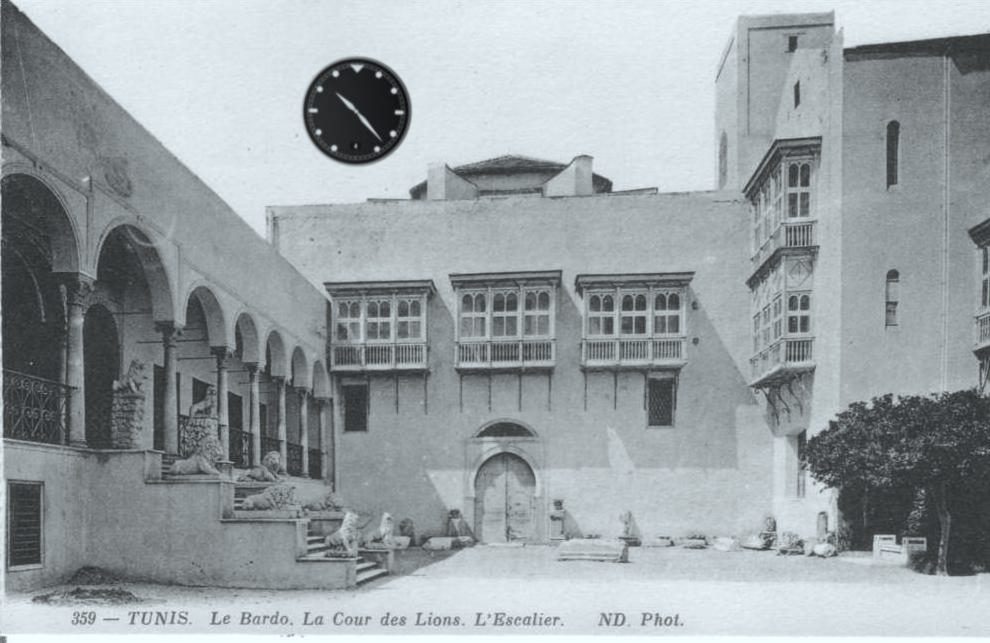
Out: 10h23
